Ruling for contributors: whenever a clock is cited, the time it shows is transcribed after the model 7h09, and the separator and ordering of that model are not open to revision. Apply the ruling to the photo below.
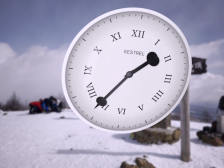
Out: 1h36
